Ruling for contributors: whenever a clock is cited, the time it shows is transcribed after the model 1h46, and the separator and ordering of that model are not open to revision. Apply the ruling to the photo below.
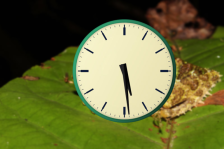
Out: 5h29
